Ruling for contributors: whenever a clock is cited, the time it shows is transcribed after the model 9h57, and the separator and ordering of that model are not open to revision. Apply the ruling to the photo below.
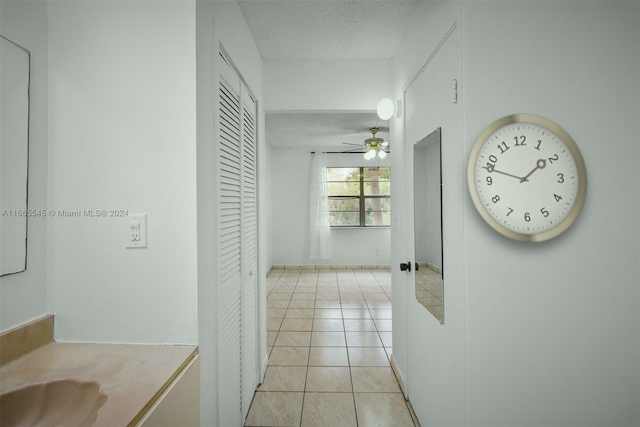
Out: 1h48
